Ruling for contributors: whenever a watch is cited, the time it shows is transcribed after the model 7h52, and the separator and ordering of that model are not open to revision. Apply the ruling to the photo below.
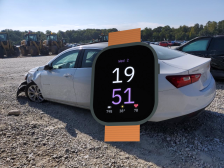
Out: 19h51
